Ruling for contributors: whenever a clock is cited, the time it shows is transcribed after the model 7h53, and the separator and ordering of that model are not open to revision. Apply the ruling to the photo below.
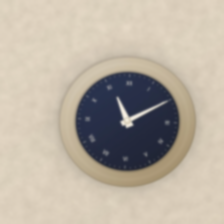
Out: 11h10
